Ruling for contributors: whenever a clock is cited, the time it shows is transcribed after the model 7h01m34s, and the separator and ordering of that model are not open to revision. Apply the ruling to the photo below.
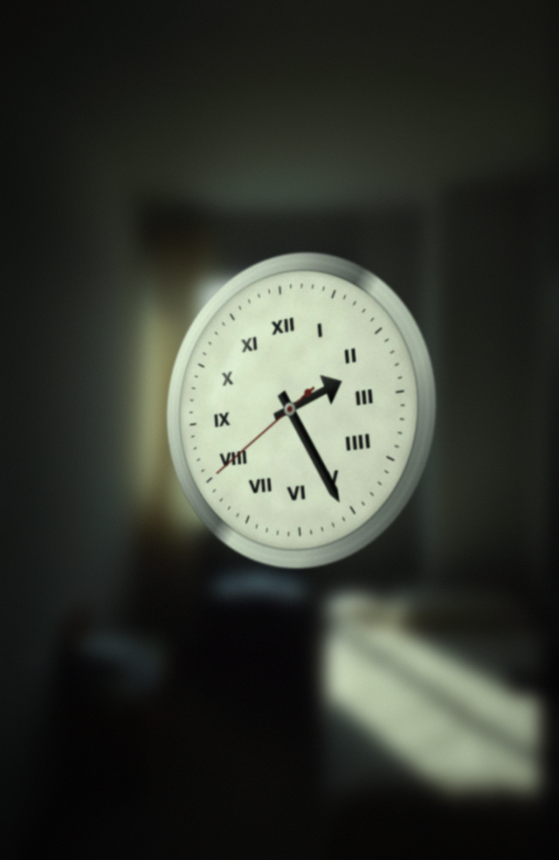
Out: 2h25m40s
